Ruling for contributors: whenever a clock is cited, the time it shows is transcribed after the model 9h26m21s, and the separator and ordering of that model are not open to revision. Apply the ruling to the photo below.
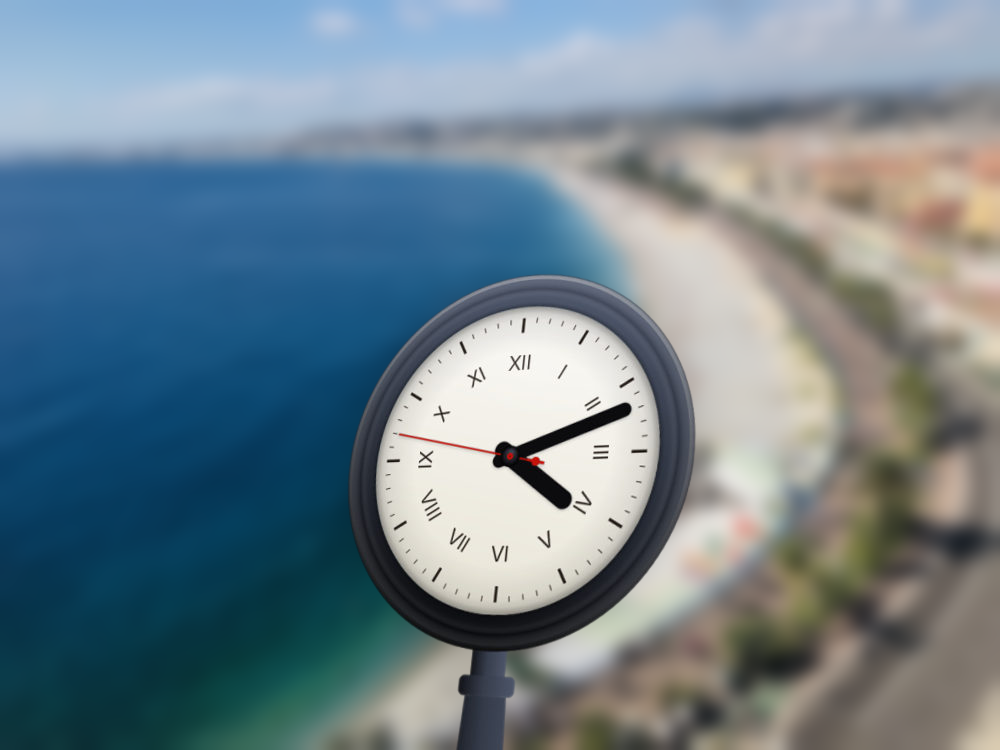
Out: 4h11m47s
